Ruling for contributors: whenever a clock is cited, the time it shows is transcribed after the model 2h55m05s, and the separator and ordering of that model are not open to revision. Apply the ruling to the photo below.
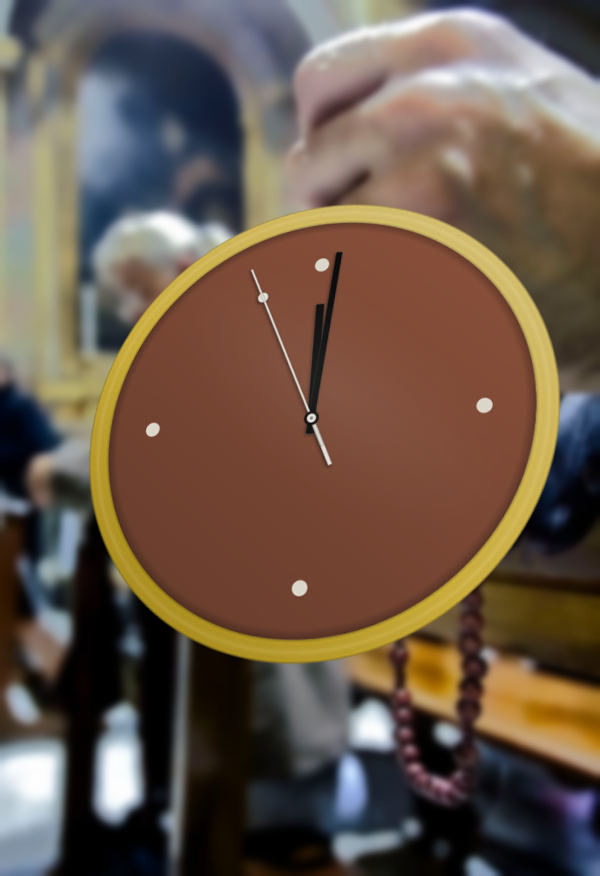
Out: 12h00m56s
